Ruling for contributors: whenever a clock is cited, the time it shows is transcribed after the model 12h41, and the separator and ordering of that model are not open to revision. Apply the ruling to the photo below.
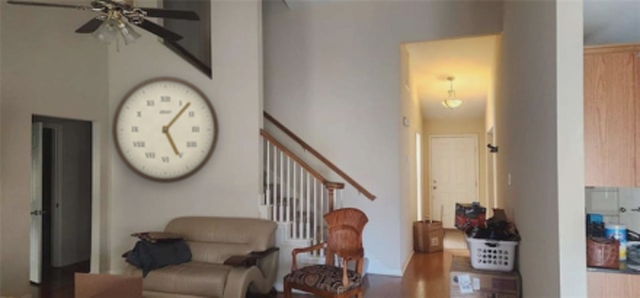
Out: 5h07
